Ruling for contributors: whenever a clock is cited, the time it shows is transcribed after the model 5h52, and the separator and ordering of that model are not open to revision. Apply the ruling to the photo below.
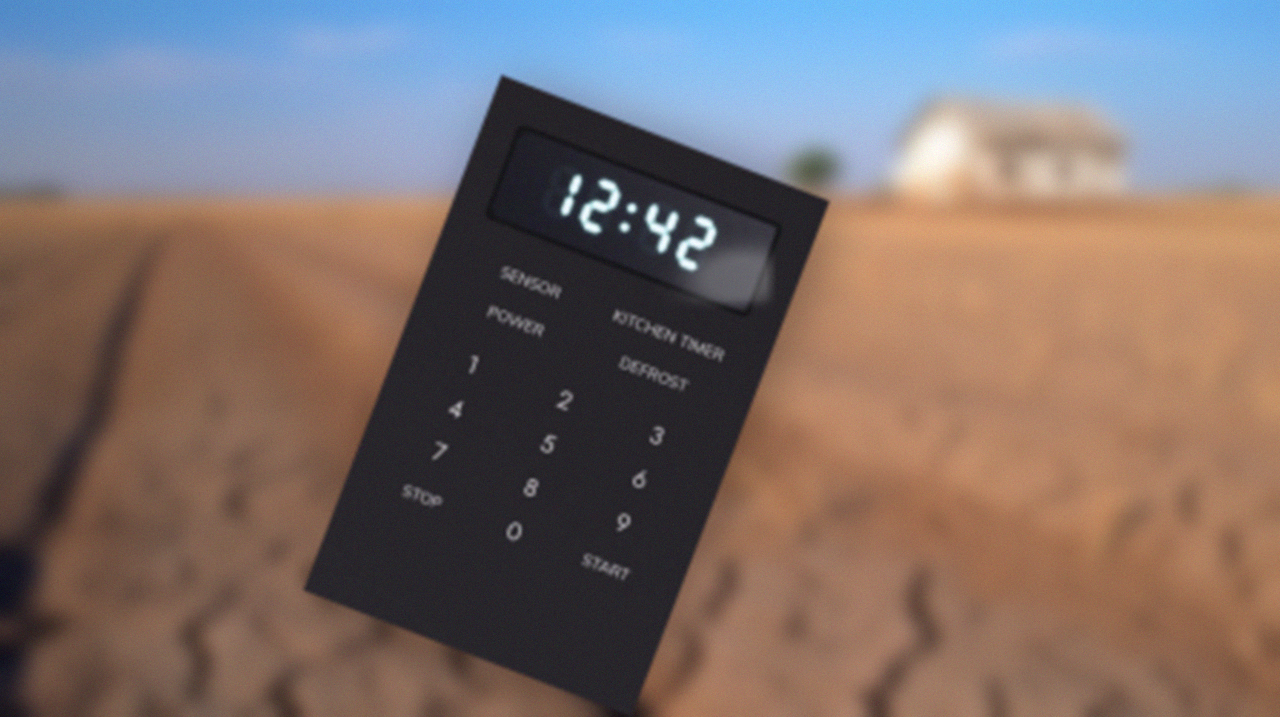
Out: 12h42
